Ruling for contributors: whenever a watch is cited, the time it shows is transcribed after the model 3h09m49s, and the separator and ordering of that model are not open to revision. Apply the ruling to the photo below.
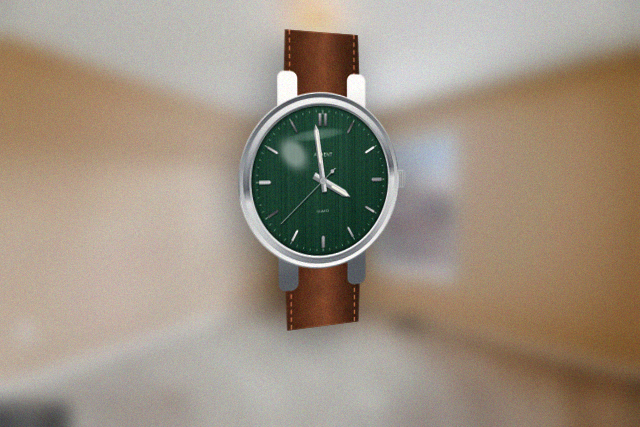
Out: 3h58m38s
